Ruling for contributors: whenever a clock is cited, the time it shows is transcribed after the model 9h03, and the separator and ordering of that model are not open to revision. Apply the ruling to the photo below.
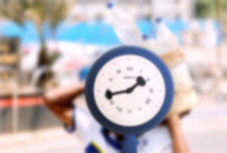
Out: 1h43
